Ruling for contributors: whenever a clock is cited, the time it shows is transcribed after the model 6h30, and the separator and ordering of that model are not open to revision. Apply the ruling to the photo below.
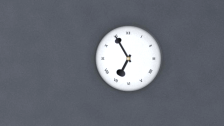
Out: 6h55
